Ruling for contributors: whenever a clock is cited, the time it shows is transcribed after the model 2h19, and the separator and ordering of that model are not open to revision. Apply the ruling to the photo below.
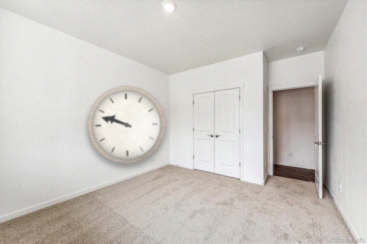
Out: 9h48
